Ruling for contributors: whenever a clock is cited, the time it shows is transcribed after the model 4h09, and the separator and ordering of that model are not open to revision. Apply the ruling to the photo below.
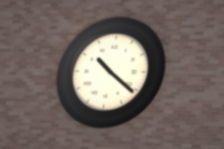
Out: 10h21
